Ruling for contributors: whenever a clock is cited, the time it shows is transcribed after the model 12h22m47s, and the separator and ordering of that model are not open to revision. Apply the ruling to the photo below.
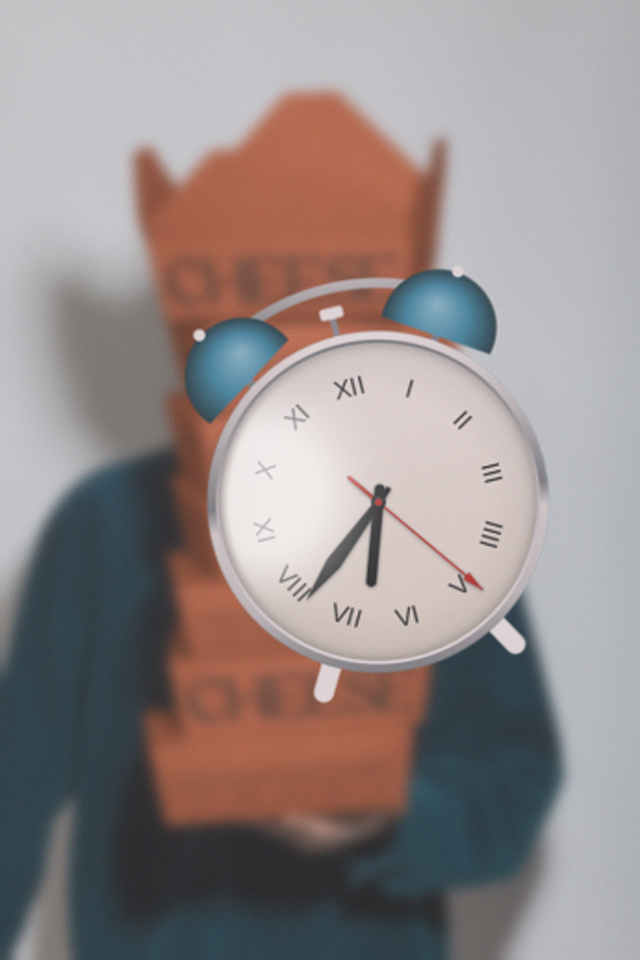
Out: 6h38m24s
